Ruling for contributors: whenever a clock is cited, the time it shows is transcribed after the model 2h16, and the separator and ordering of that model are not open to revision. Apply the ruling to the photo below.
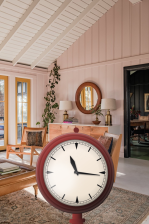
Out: 11h16
